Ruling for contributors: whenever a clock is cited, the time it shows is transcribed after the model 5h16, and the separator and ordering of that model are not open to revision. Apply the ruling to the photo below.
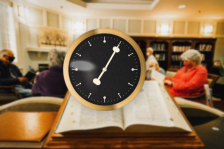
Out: 7h05
